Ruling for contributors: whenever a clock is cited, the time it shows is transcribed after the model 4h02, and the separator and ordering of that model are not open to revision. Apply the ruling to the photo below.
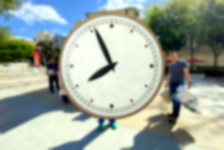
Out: 7h56
